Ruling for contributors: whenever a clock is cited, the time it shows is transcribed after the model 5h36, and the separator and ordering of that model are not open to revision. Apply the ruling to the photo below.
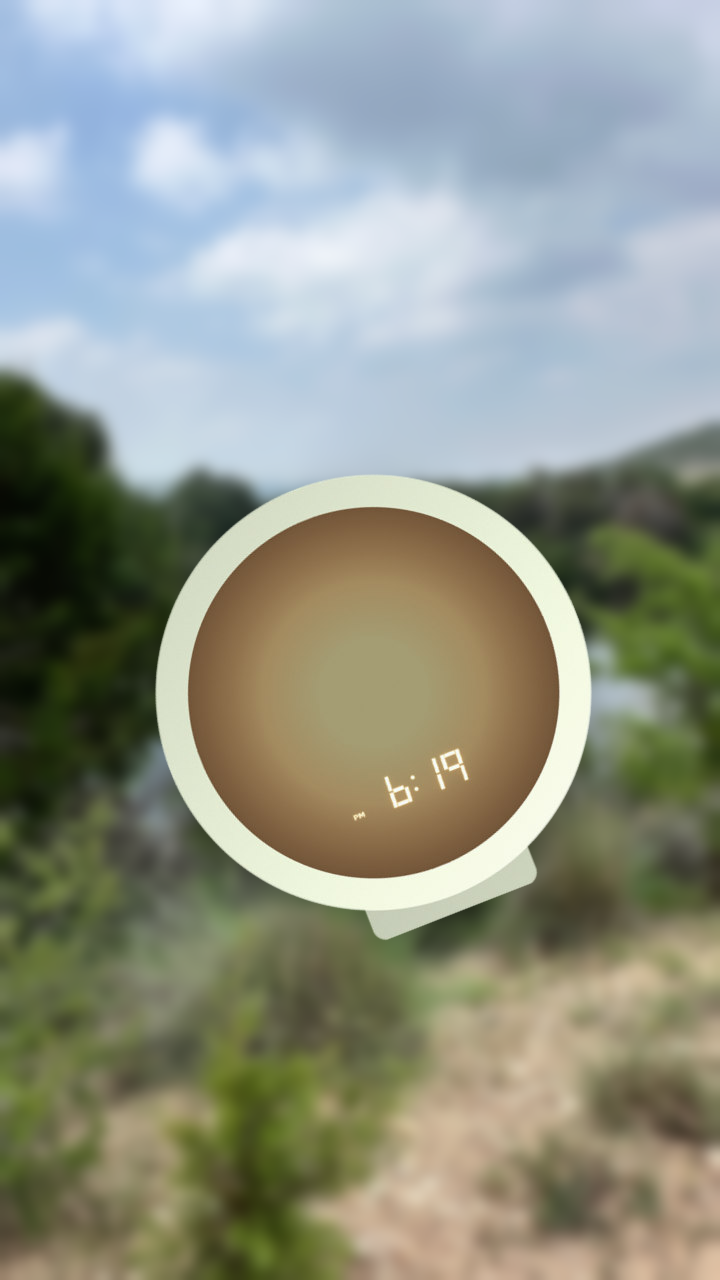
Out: 6h19
